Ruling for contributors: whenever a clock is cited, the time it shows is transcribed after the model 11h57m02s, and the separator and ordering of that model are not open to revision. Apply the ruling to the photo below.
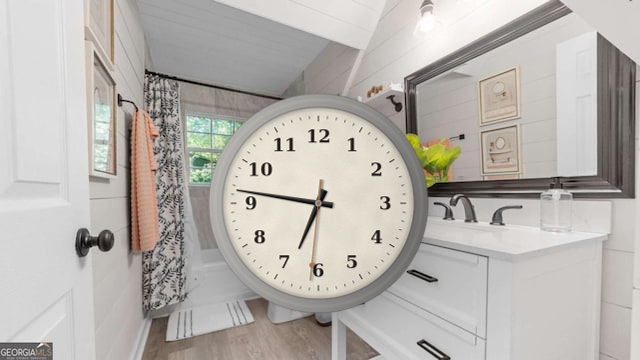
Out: 6h46m31s
